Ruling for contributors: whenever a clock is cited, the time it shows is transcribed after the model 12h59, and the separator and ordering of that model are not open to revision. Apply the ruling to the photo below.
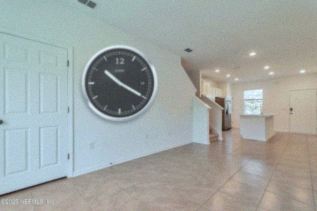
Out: 10h20
